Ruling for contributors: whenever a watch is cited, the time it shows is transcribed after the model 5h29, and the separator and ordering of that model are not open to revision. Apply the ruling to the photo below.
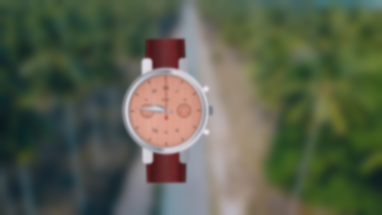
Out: 9h46
